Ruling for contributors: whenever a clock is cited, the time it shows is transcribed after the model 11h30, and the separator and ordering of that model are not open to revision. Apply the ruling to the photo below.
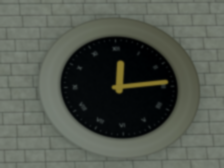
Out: 12h14
